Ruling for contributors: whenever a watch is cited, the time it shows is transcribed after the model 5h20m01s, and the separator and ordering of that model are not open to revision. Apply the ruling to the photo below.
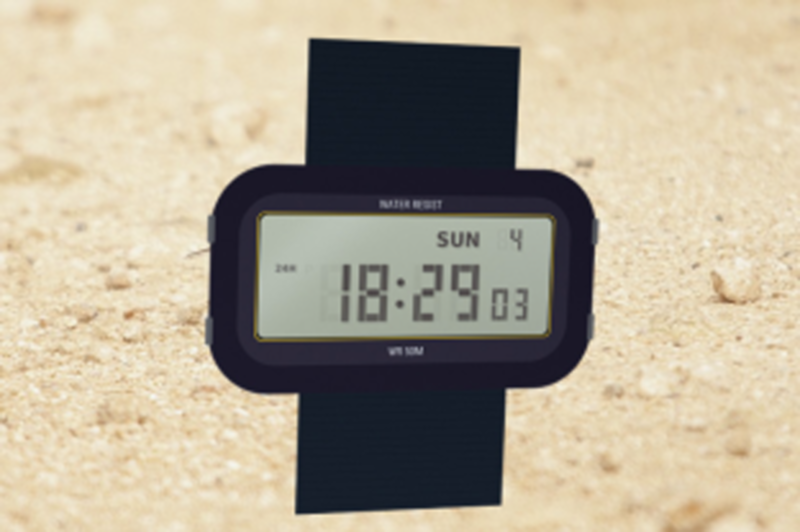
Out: 18h29m03s
